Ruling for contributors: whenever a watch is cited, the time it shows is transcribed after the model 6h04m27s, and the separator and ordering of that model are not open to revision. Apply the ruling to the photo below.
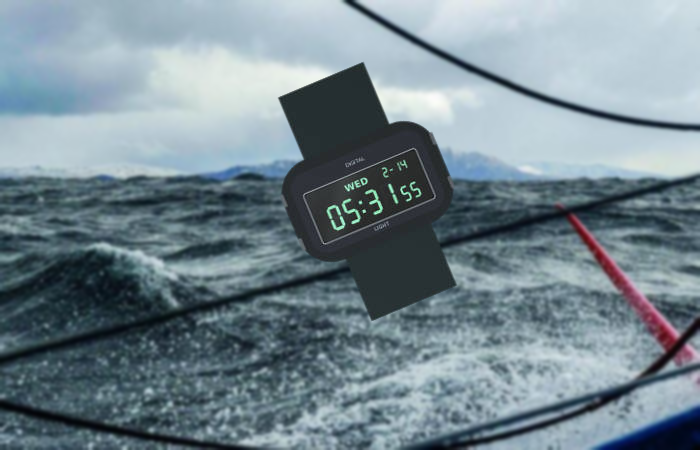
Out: 5h31m55s
